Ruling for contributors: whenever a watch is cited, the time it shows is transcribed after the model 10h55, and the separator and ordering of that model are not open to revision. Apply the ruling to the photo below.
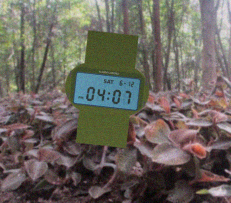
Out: 4h07
